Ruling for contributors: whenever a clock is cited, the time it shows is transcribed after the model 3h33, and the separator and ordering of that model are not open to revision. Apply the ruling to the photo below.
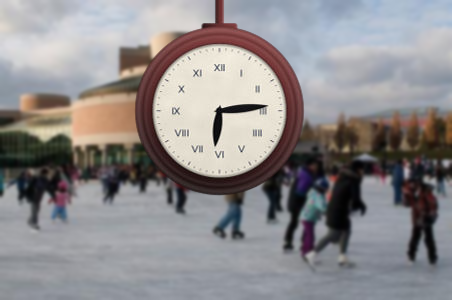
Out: 6h14
